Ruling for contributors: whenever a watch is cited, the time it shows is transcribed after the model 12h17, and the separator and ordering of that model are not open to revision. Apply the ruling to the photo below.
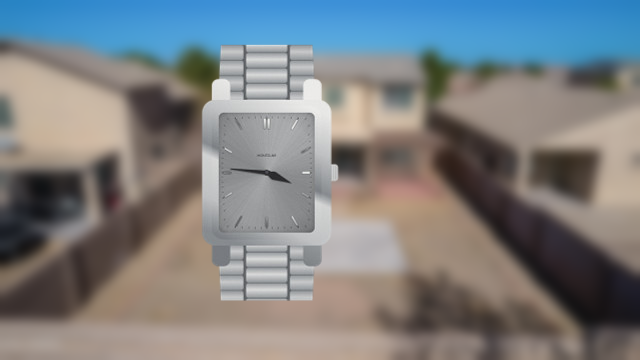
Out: 3h46
